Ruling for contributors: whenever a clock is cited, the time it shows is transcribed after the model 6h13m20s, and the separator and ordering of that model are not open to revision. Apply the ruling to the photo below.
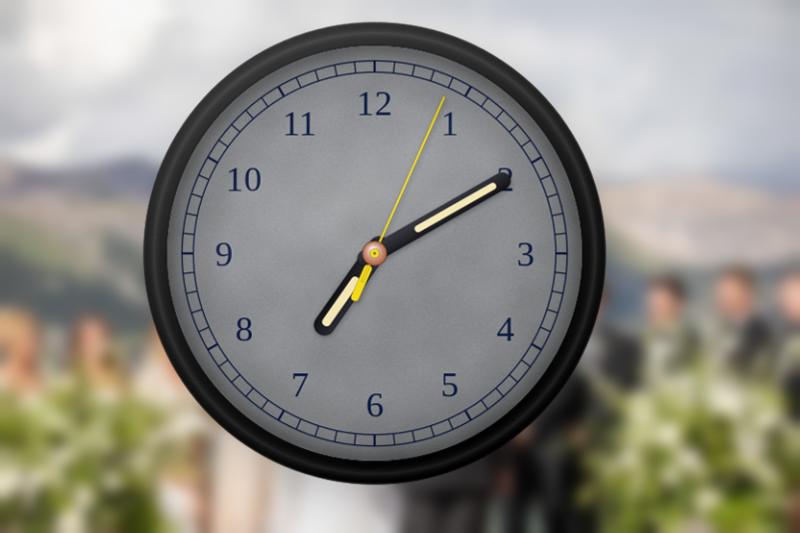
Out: 7h10m04s
